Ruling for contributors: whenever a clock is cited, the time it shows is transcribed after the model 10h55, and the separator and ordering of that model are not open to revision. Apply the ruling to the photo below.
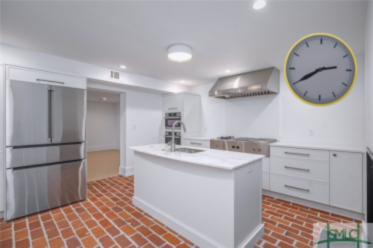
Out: 2h40
